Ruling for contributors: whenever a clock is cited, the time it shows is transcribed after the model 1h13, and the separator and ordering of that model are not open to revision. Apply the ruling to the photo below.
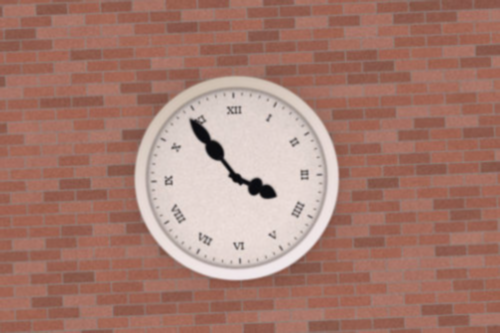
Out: 3h54
